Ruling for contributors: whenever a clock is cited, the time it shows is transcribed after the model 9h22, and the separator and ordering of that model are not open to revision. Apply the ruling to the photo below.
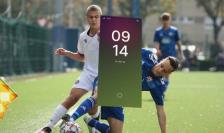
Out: 9h14
